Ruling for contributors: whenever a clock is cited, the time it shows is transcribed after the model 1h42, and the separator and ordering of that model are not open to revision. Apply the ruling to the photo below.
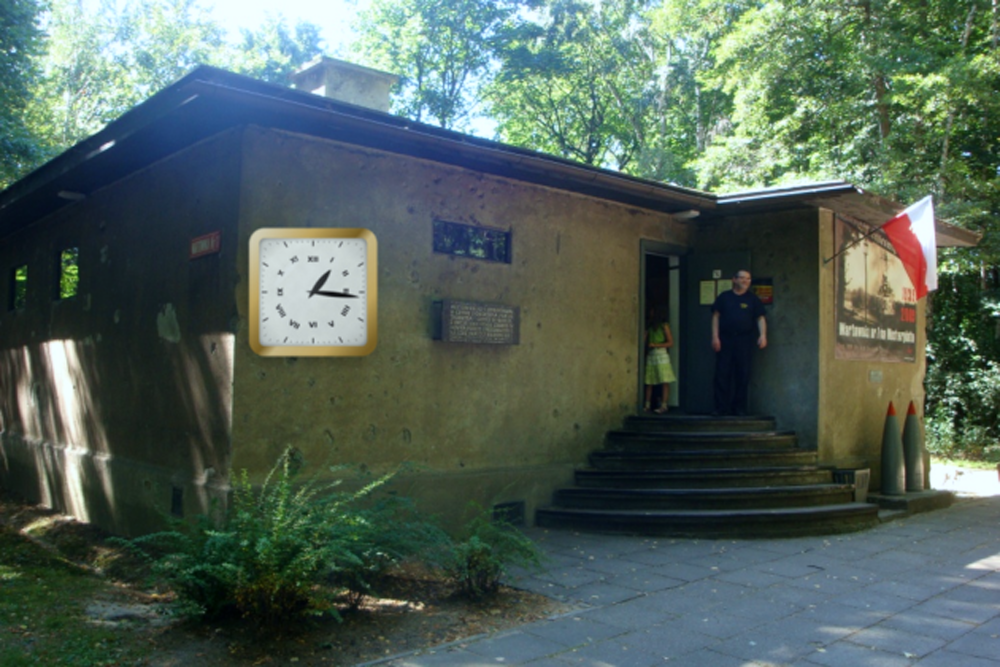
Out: 1h16
